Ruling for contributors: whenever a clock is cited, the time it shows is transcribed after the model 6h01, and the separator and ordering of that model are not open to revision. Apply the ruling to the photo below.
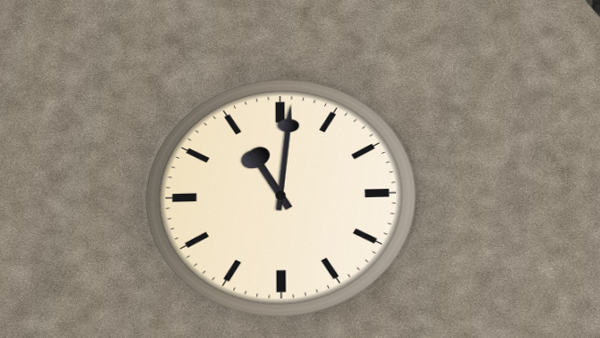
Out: 11h01
